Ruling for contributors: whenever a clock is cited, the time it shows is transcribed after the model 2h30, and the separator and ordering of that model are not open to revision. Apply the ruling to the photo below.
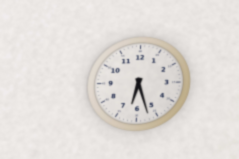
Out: 6h27
